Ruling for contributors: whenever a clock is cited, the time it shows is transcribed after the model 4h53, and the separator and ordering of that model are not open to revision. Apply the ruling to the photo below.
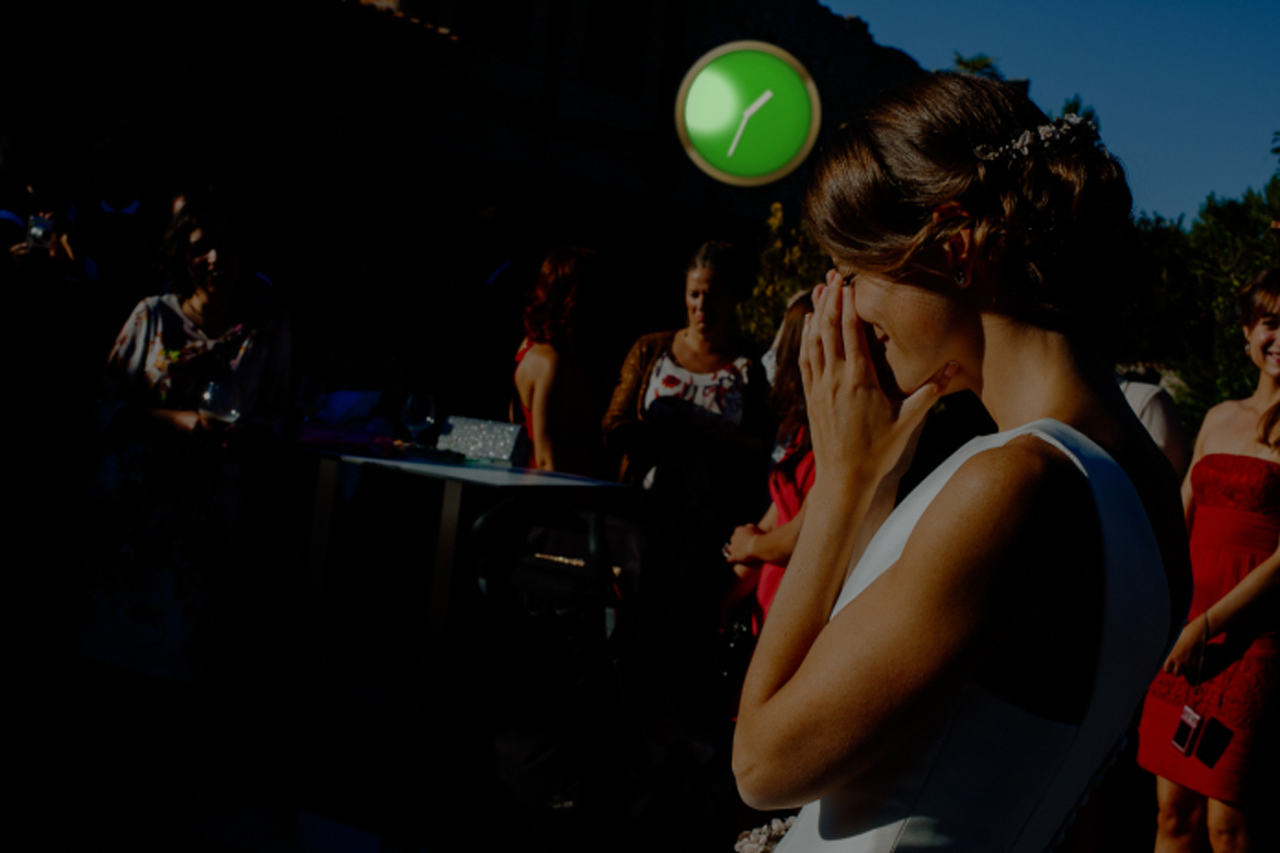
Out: 1h34
